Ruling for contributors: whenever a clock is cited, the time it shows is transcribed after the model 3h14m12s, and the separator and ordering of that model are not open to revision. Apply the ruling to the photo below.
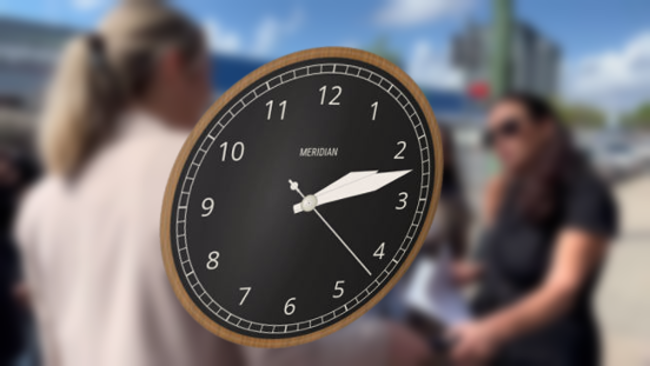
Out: 2h12m22s
